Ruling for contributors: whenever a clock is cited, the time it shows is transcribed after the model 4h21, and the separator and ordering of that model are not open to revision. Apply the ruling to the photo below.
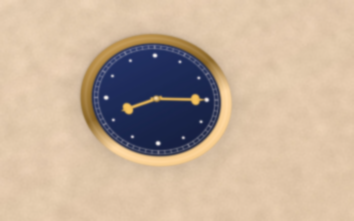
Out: 8h15
